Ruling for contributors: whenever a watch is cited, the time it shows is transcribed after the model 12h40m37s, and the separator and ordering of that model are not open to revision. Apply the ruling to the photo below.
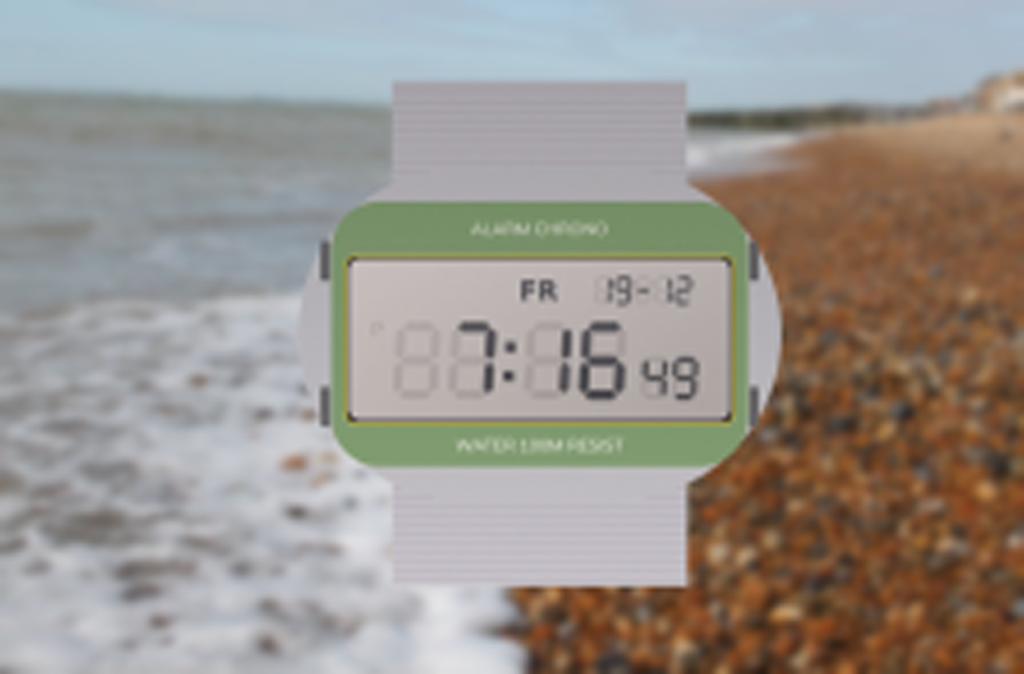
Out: 7h16m49s
